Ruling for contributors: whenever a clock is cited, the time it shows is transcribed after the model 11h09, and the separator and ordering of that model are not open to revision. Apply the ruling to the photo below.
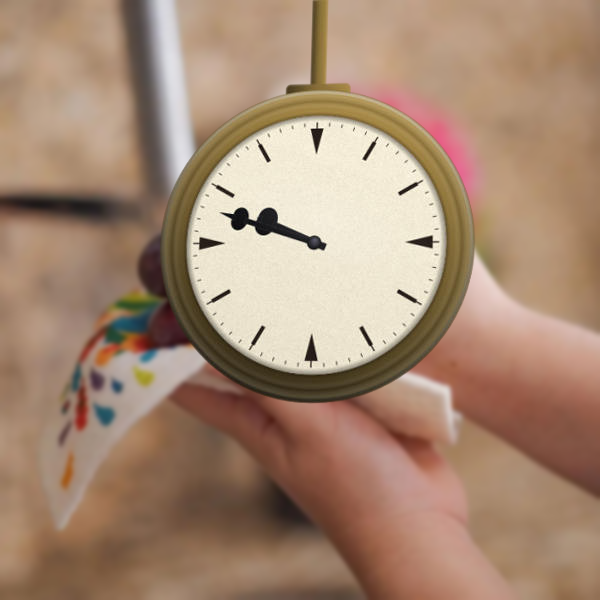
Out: 9h48
